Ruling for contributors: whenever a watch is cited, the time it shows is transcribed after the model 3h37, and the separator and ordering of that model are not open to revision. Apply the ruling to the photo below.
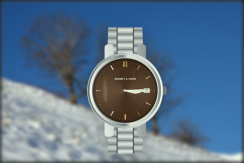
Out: 3h15
